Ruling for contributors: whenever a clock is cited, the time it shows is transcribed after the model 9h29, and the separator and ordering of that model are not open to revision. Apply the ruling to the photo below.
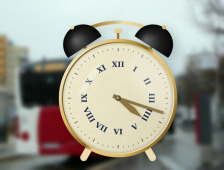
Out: 4h18
